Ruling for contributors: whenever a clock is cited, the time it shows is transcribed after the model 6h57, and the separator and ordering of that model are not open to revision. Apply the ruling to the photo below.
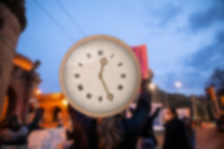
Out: 12h26
